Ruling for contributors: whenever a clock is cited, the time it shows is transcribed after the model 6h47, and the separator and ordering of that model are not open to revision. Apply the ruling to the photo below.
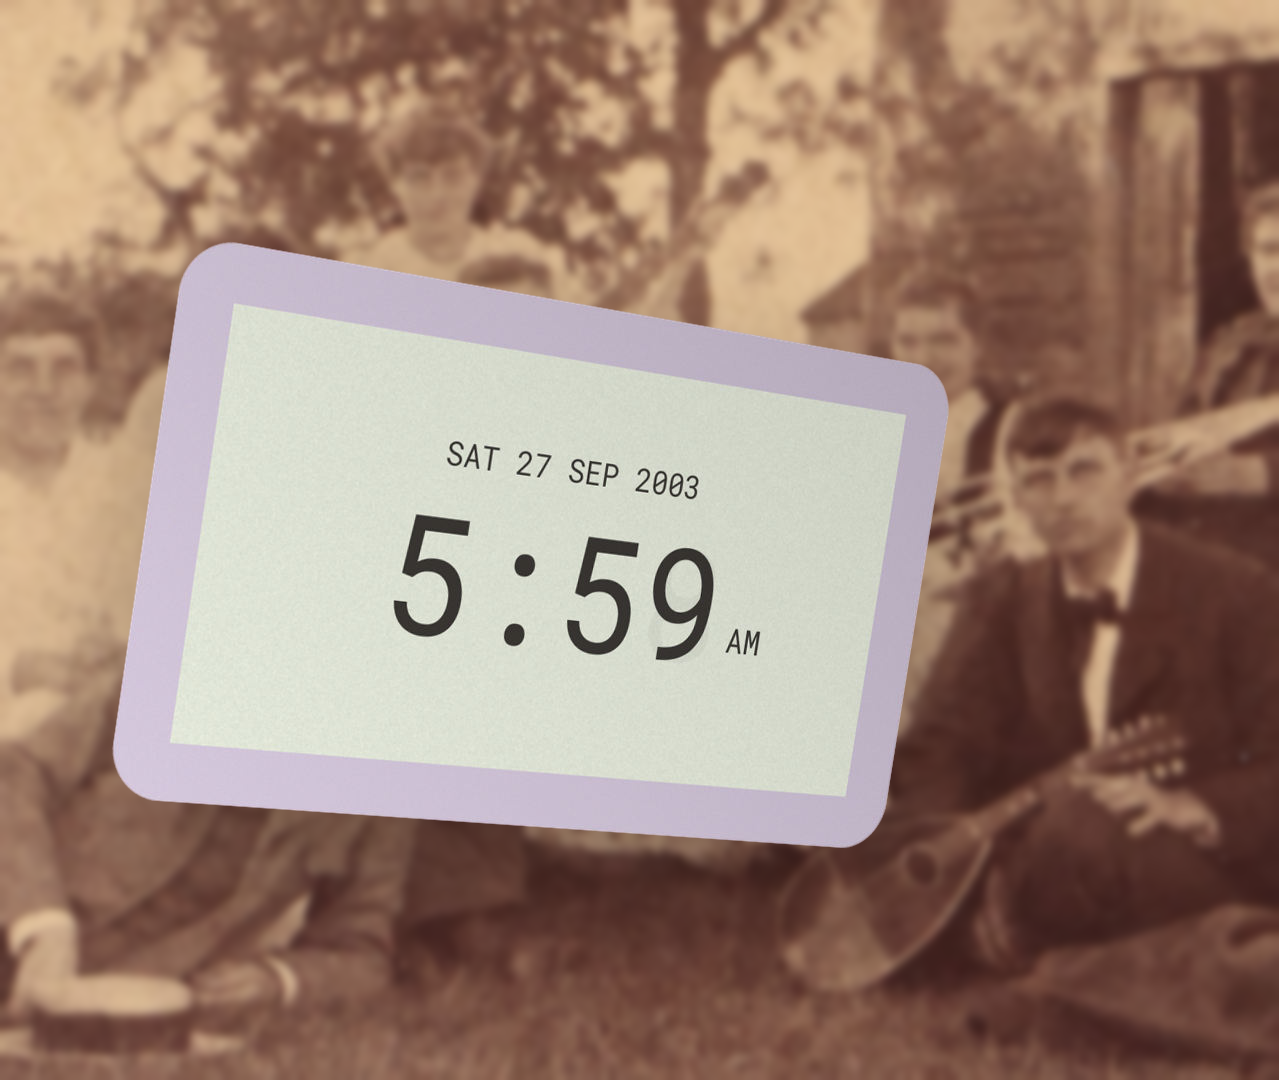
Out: 5h59
